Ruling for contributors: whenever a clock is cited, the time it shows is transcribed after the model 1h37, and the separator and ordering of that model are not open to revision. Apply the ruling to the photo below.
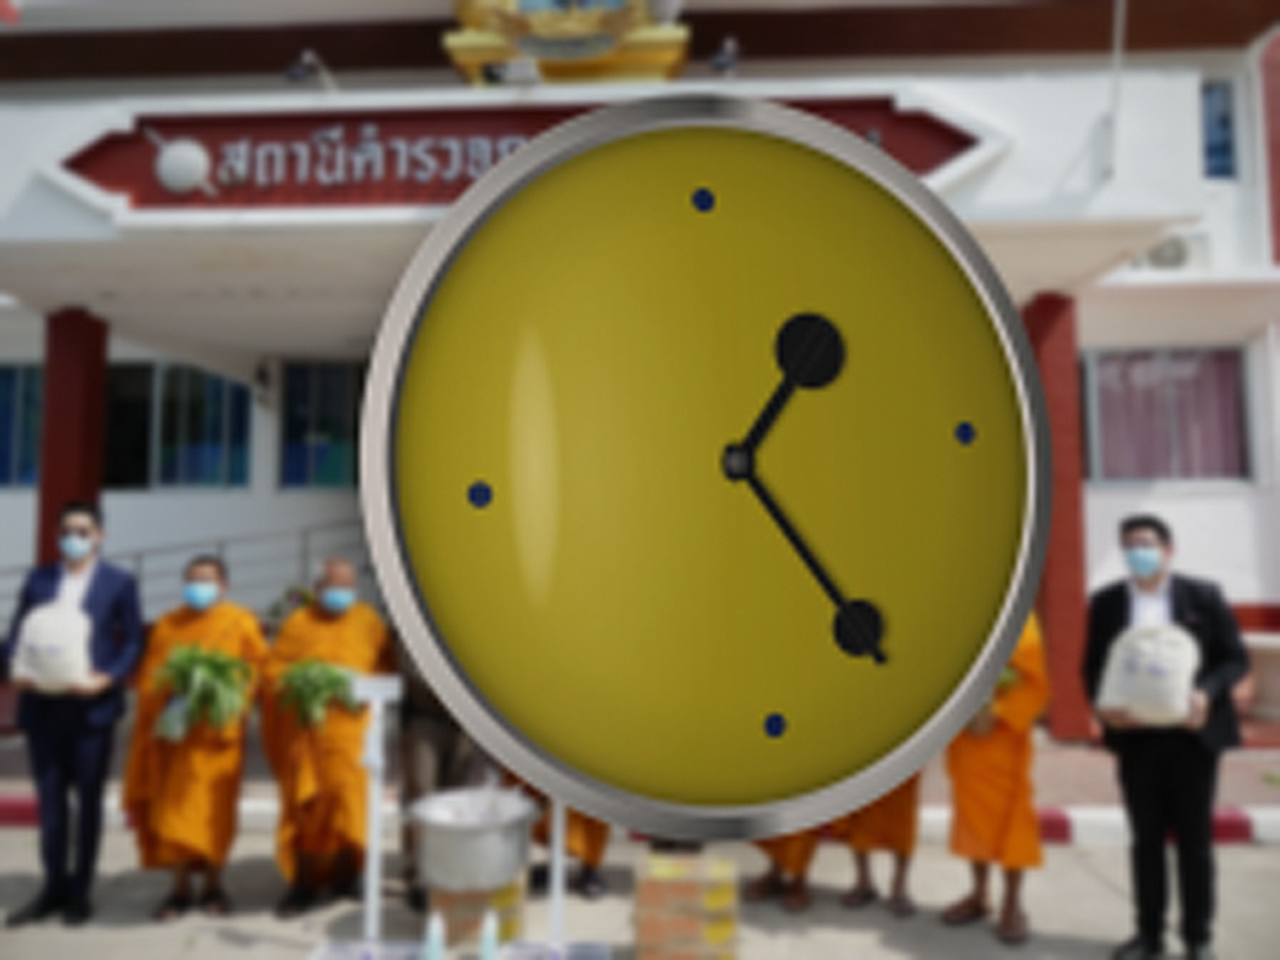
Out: 1h25
